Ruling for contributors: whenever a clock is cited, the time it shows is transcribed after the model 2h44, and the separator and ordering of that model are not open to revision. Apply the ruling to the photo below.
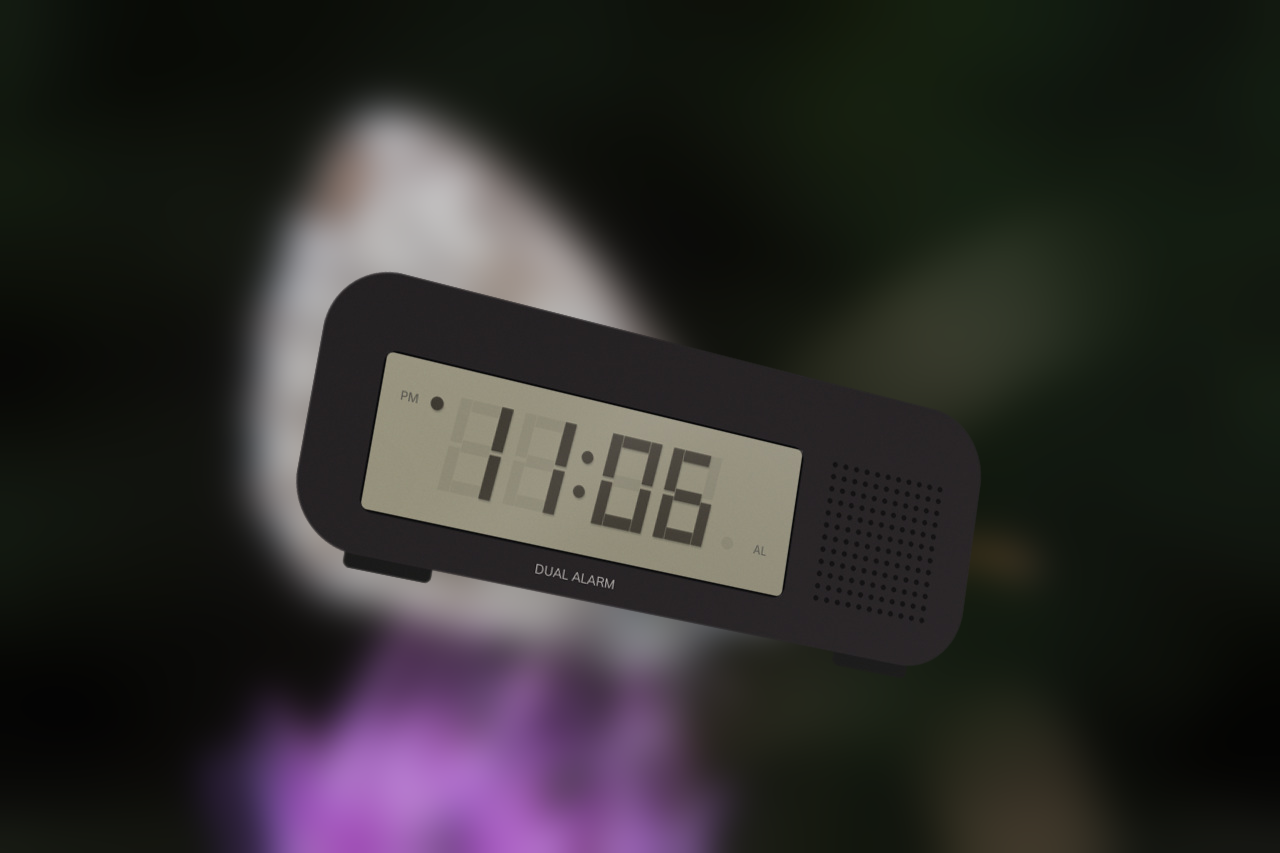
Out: 11h06
